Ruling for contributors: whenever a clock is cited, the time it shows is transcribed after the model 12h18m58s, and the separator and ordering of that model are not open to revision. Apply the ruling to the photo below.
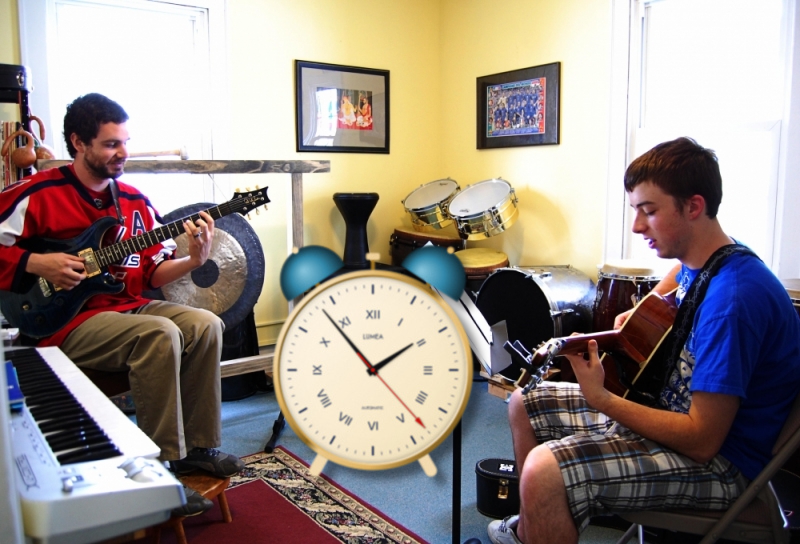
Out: 1h53m23s
